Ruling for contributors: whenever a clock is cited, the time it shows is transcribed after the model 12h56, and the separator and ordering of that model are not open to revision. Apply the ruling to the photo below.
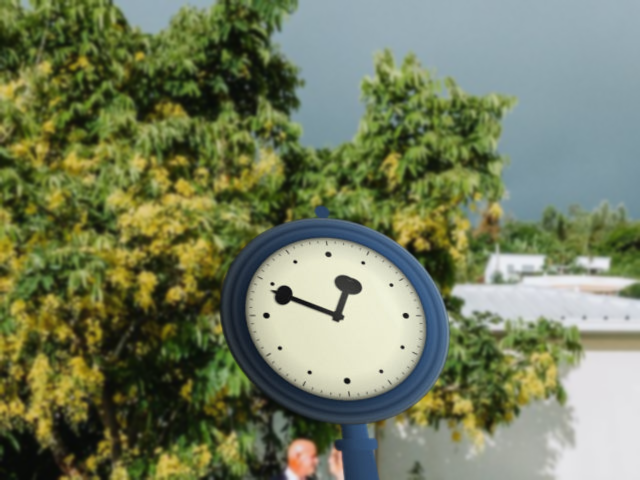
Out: 12h49
